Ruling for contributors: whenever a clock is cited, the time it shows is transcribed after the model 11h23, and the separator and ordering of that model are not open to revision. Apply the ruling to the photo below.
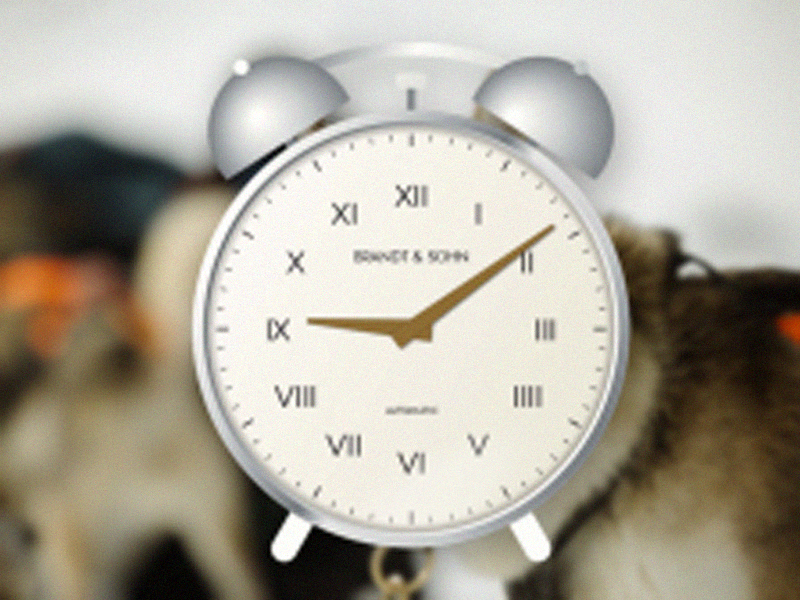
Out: 9h09
